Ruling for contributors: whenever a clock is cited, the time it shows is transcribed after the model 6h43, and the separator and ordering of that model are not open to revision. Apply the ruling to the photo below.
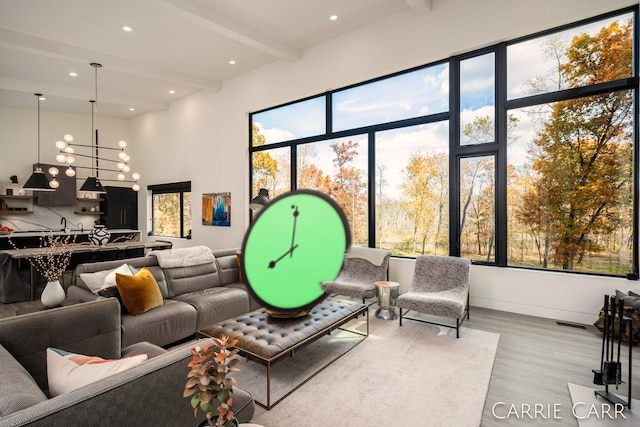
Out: 8h01
